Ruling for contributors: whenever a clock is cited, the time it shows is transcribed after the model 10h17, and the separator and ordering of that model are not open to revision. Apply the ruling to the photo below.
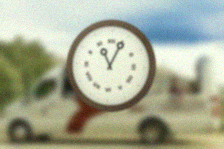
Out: 11h04
